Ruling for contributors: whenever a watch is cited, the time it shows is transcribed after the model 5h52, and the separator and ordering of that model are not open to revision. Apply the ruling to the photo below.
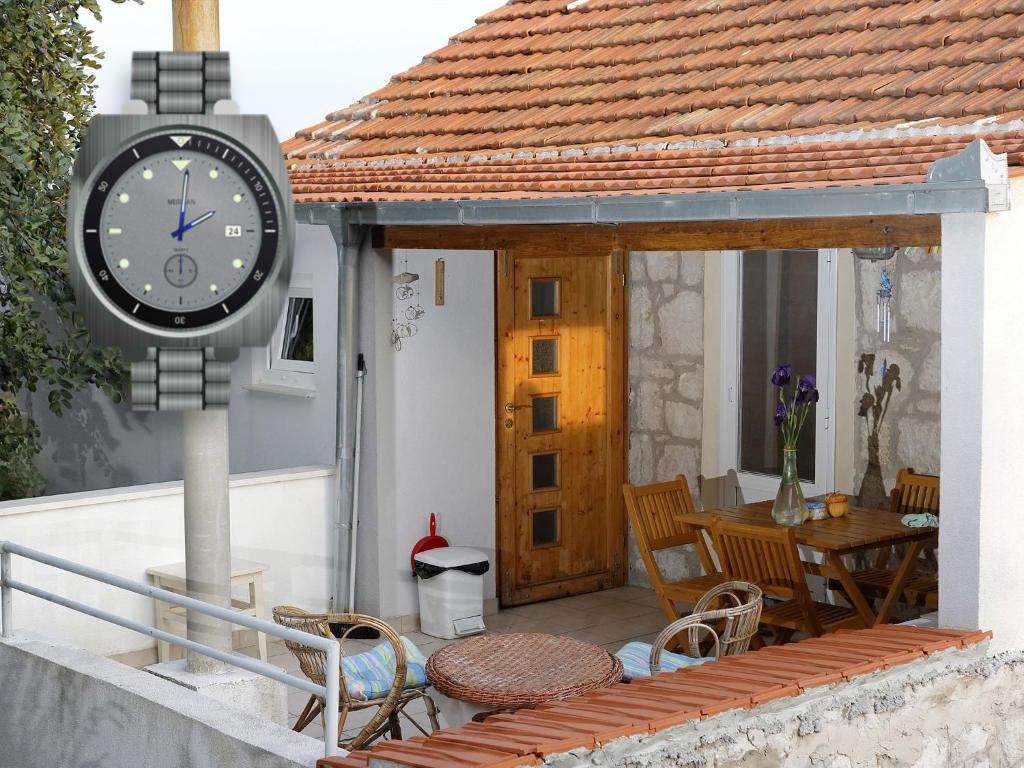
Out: 2h01
